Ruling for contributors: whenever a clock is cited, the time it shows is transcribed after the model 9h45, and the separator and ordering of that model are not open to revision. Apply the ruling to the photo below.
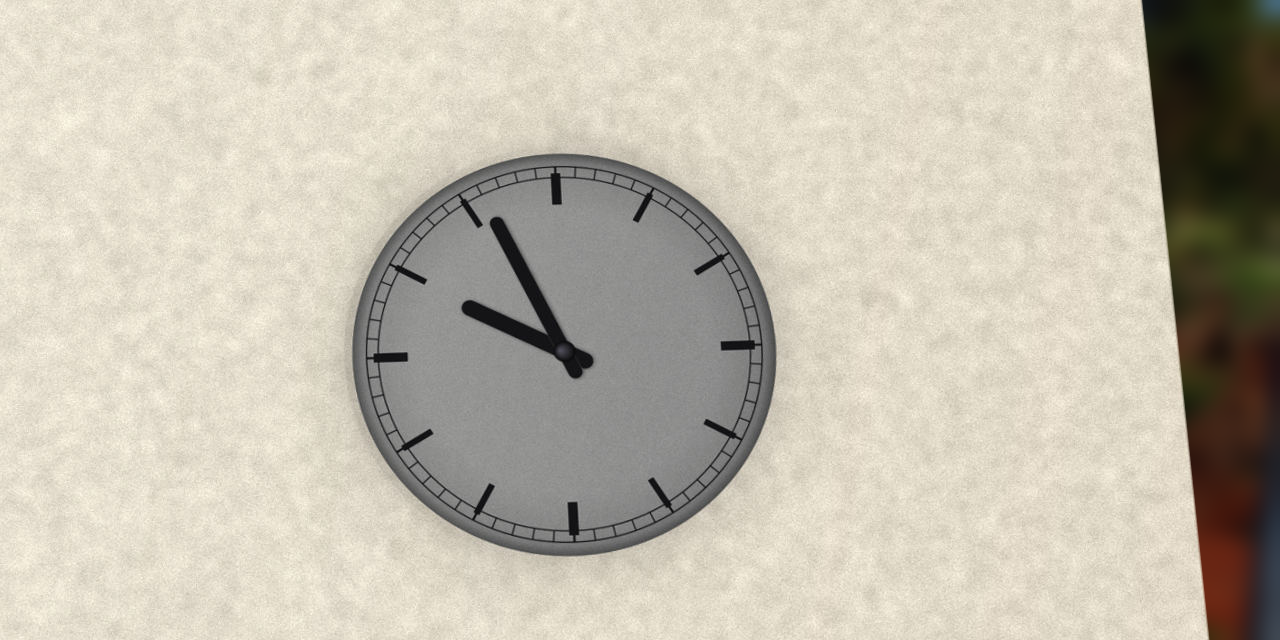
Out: 9h56
